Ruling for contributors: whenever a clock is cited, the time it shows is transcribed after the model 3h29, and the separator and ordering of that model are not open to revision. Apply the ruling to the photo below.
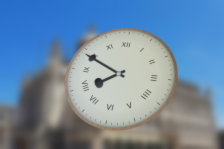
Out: 7h49
